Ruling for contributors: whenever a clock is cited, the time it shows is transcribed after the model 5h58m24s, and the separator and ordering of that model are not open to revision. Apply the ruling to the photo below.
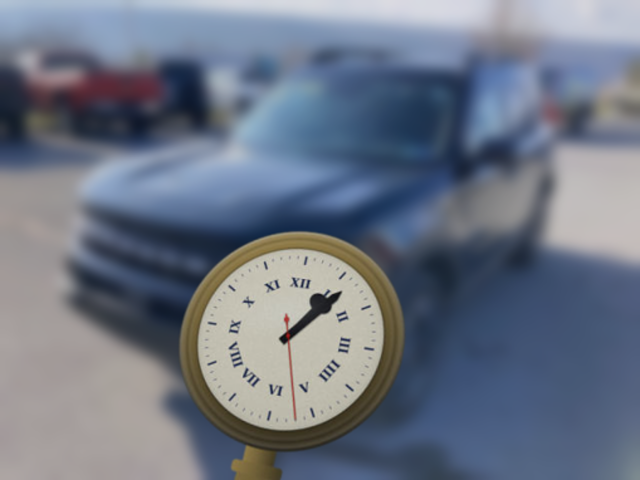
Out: 1h06m27s
